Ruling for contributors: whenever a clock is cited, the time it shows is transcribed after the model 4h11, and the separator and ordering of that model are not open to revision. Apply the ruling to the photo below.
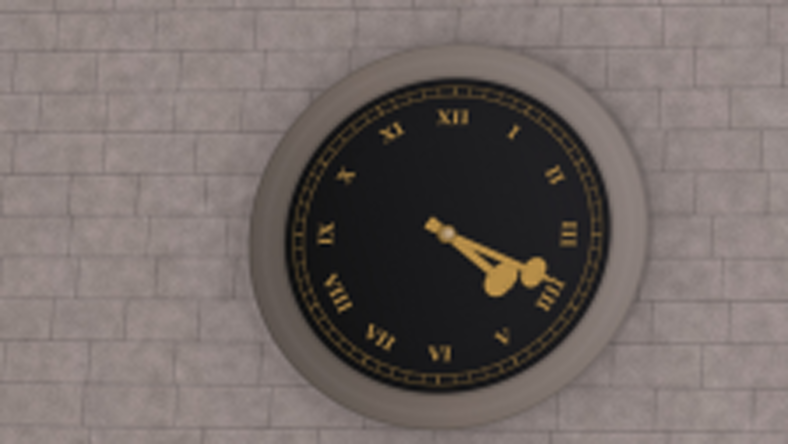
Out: 4h19
